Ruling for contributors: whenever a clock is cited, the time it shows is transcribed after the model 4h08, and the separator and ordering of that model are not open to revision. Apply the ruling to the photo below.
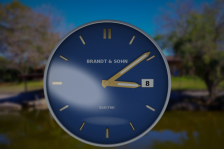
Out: 3h09
